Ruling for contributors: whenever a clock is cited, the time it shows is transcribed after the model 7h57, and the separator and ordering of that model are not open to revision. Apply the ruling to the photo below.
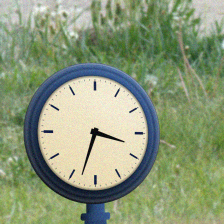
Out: 3h33
